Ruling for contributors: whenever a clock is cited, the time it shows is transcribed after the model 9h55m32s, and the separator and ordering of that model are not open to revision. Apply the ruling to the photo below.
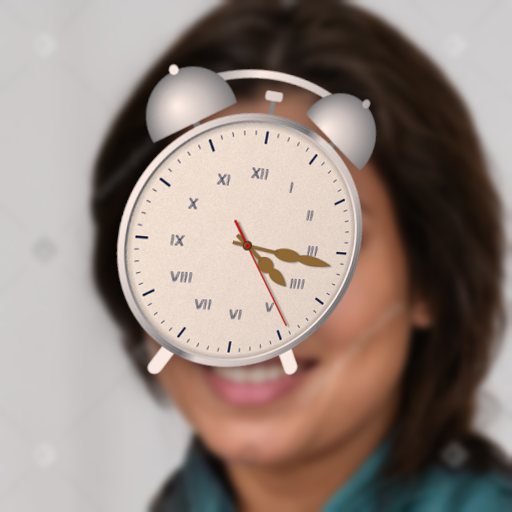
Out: 4h16m24s
